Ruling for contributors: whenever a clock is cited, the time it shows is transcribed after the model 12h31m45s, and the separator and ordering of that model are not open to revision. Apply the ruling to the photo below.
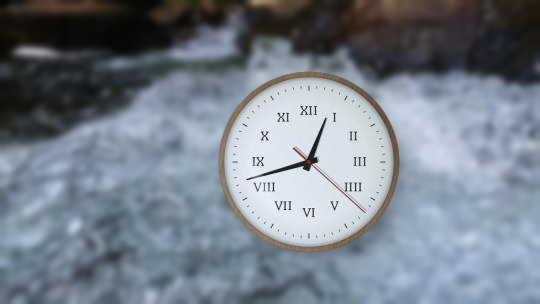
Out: 12h42m22s
